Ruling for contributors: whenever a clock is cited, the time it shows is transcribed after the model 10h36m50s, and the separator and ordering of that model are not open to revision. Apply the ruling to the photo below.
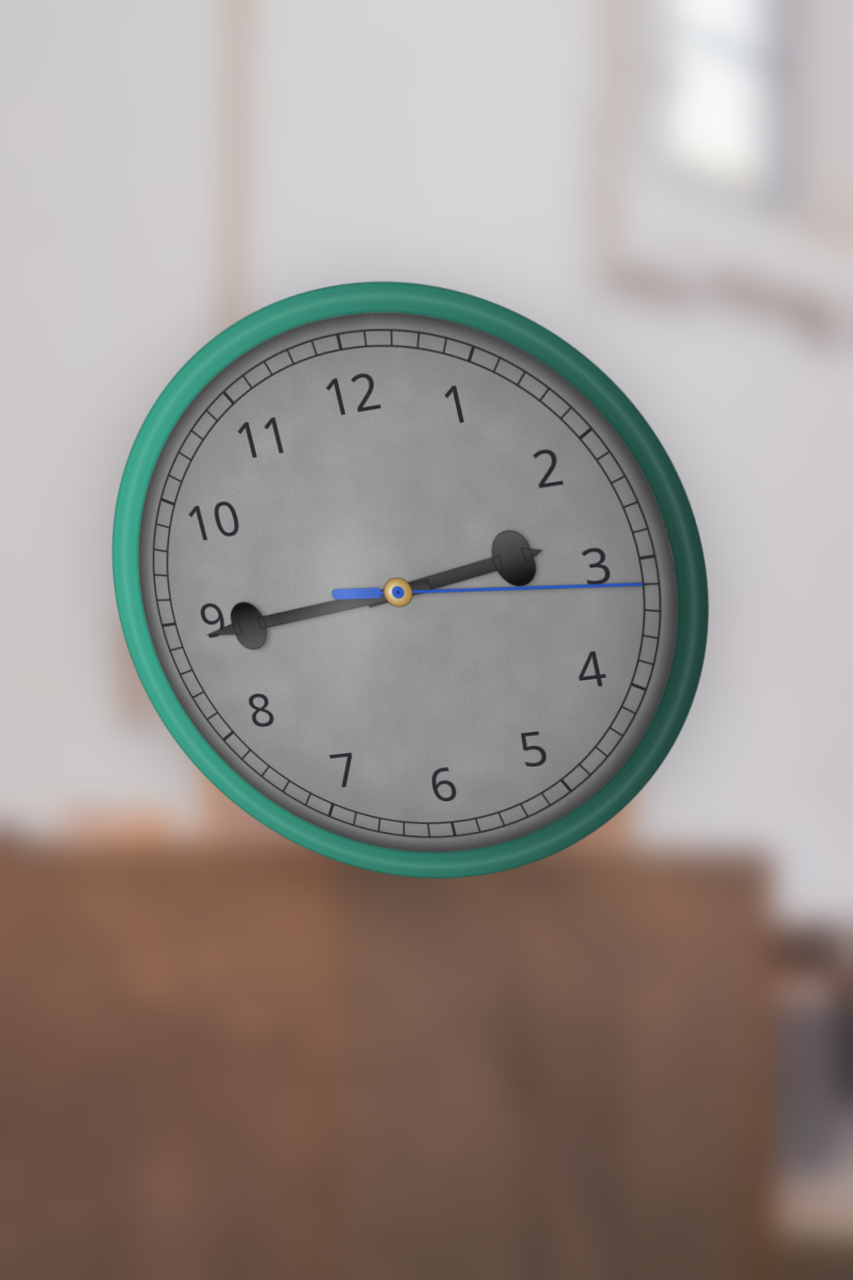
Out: 2h44m16s
